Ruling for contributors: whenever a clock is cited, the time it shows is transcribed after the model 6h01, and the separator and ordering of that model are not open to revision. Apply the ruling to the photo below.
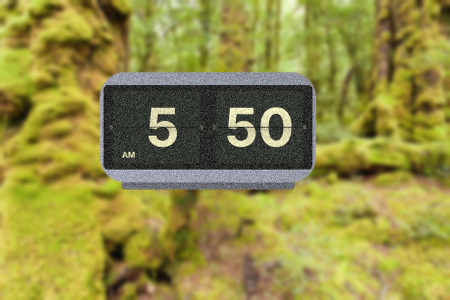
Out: 5h50
